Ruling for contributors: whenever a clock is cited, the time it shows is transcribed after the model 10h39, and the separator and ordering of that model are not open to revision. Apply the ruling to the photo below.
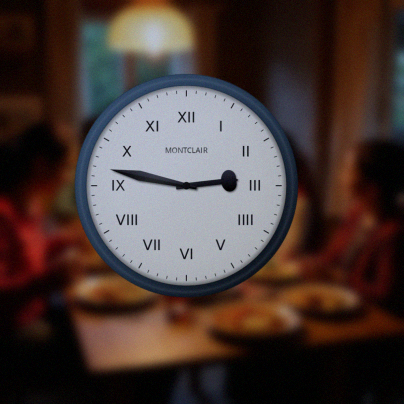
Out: 2h47
